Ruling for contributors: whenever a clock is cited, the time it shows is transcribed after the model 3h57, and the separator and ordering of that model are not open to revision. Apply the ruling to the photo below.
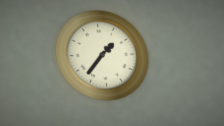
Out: 1h37
